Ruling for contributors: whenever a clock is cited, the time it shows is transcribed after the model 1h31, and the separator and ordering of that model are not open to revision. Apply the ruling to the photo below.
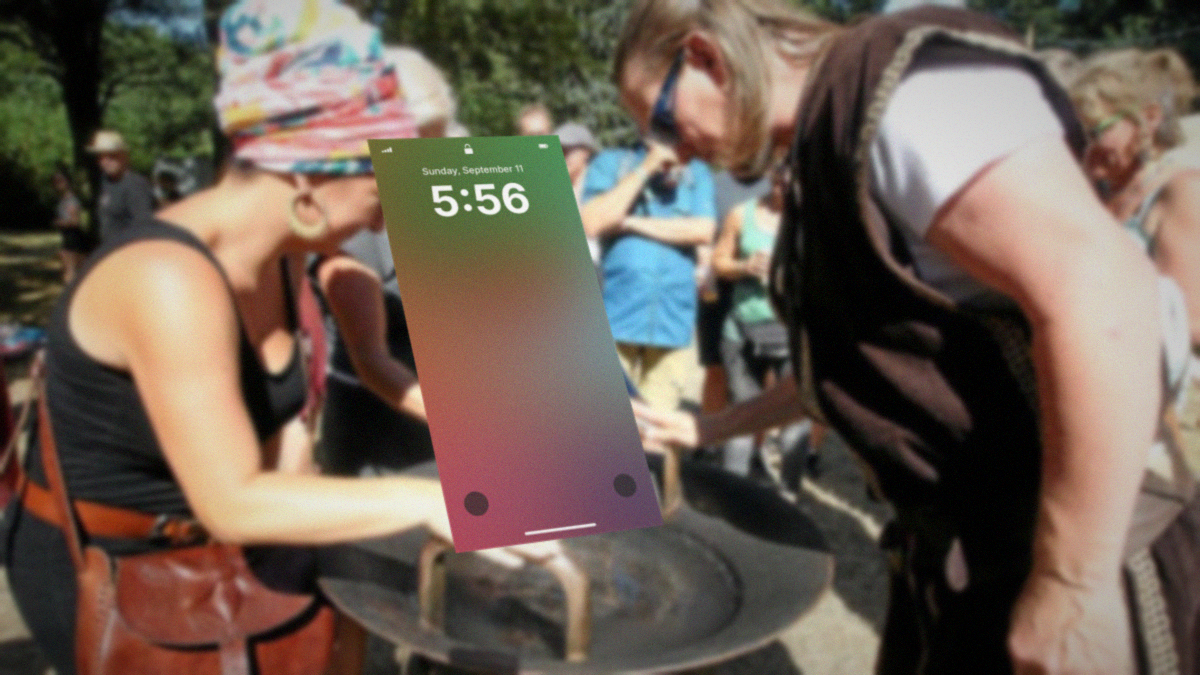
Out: 5h56
